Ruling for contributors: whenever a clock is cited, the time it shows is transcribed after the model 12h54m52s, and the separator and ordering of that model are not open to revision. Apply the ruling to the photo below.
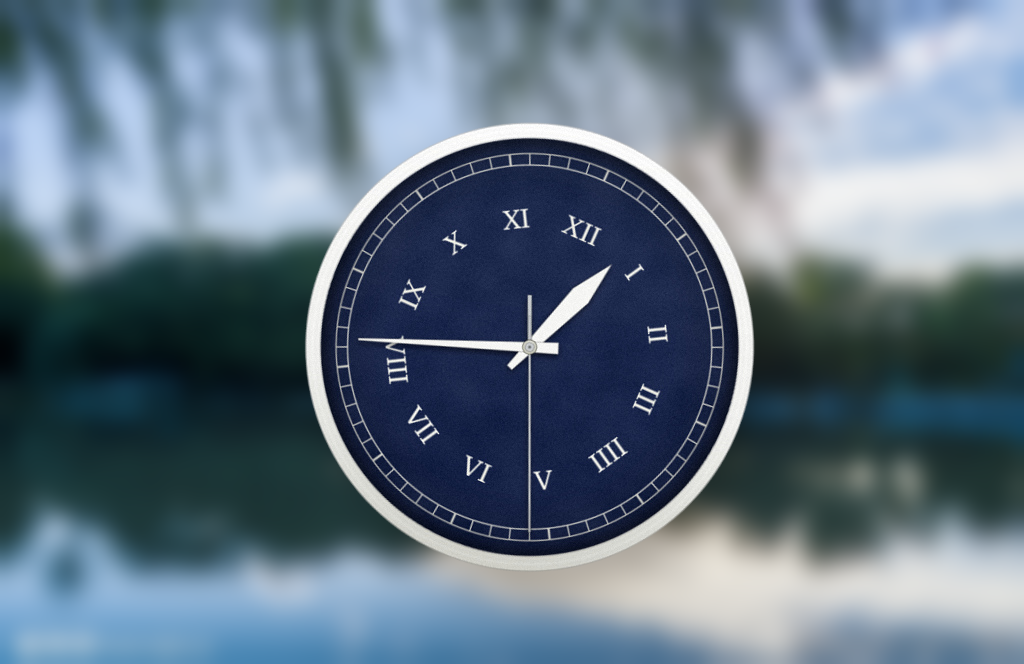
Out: 12h41m26s
